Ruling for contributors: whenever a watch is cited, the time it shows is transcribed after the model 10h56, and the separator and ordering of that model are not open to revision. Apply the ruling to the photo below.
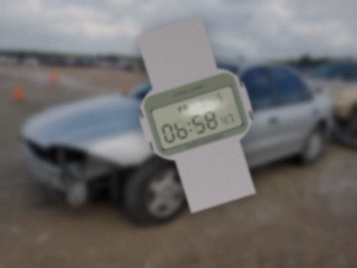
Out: 6h58
